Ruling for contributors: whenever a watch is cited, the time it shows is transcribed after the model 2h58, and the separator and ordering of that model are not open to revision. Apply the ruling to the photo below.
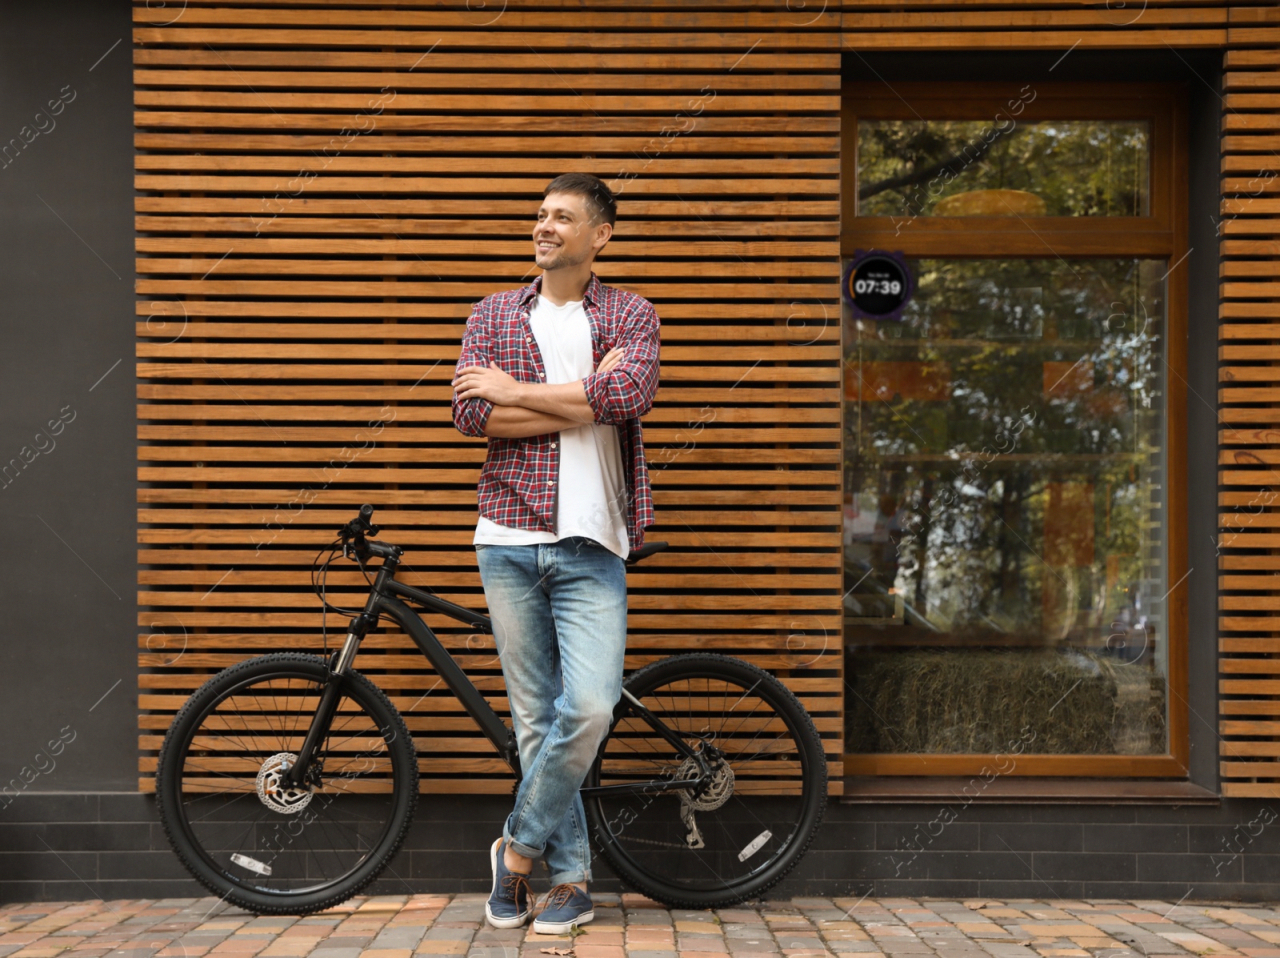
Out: 7h39
